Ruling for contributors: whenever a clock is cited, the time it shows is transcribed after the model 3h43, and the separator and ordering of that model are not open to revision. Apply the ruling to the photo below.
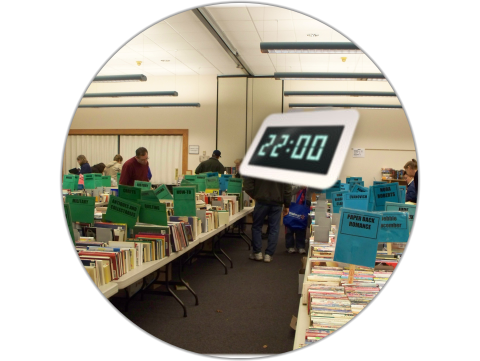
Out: 22h00
